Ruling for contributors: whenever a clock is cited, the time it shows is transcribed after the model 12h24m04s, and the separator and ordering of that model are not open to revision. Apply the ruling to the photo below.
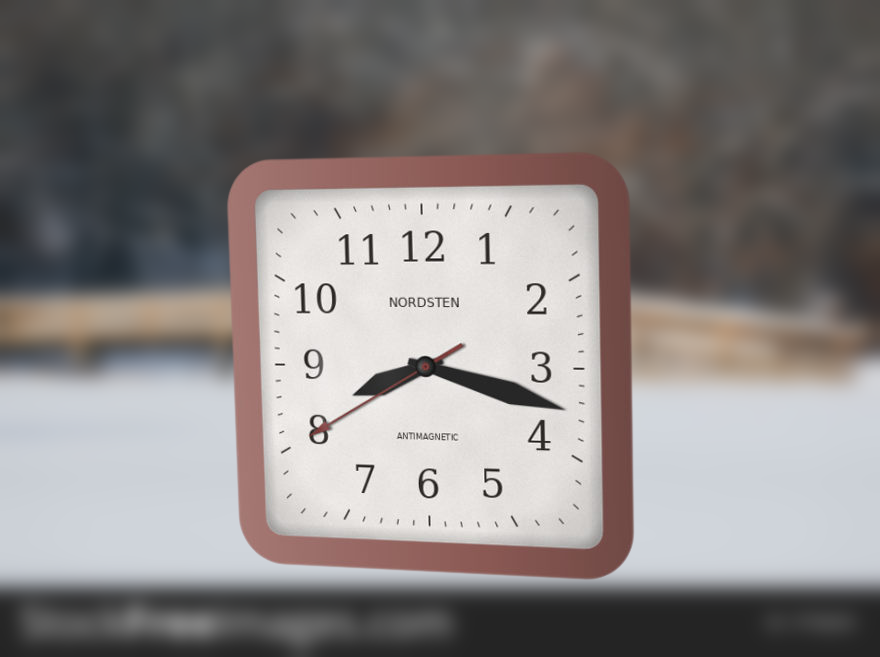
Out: 8h17m40s
